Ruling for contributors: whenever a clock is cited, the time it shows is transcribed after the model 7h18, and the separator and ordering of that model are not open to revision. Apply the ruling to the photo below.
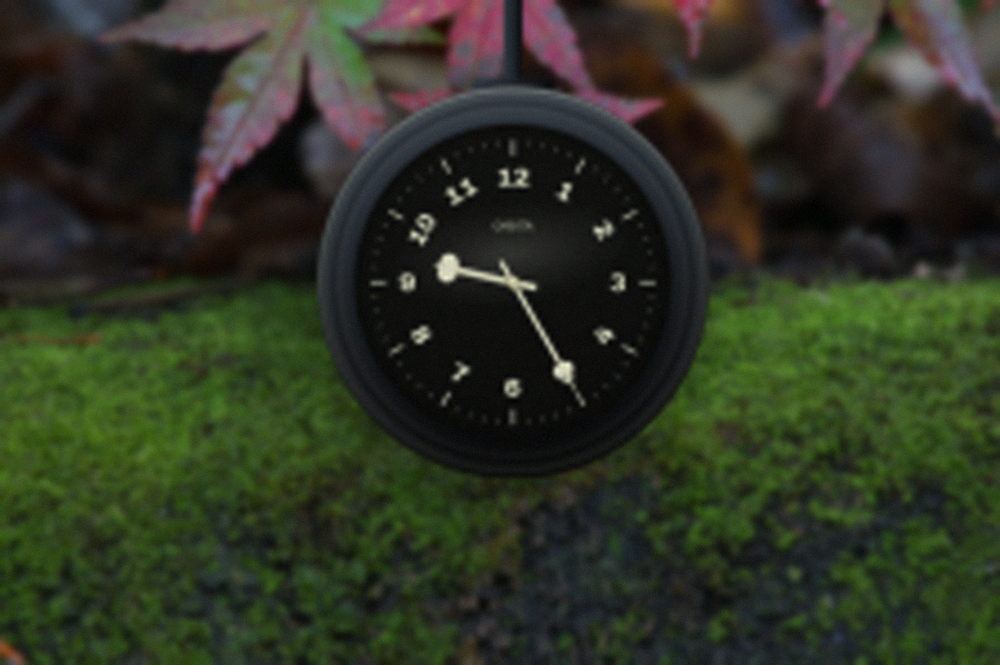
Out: 9h25
